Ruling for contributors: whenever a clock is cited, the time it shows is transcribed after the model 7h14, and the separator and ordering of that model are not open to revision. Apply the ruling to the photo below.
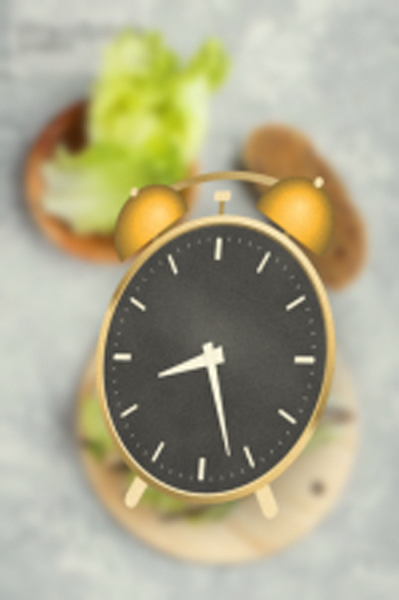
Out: 8h27
